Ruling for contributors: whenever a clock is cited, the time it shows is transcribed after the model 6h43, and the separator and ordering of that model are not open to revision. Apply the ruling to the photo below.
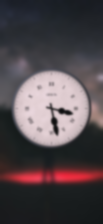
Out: 3h28
